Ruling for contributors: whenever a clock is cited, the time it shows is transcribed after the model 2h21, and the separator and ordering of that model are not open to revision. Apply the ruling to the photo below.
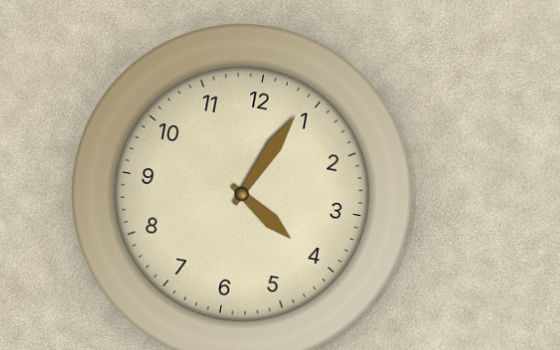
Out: 4h04
